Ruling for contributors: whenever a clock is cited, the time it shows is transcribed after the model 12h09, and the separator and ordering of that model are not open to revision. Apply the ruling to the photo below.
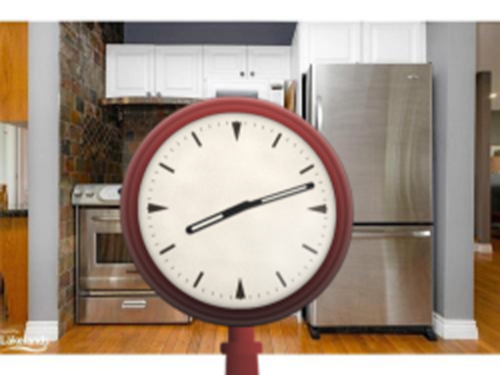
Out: 8h12
